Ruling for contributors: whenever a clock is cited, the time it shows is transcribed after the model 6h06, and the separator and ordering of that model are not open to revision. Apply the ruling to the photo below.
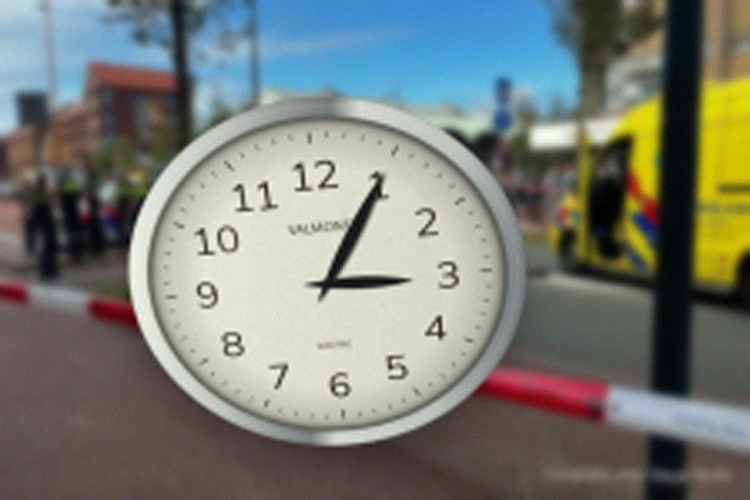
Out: 3h05
